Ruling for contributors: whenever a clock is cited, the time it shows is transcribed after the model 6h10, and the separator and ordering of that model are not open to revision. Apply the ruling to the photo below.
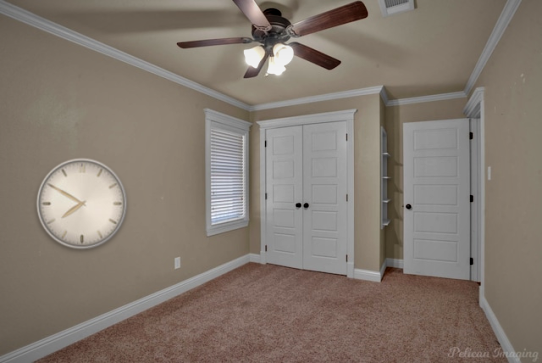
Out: 7h50
